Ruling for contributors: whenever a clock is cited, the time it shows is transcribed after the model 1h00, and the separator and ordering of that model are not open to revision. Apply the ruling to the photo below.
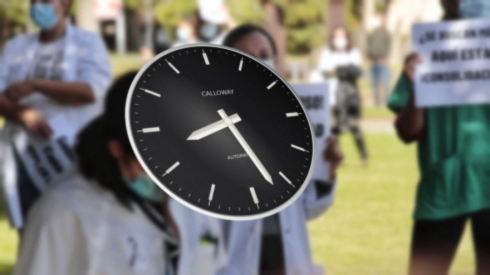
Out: 8h27
